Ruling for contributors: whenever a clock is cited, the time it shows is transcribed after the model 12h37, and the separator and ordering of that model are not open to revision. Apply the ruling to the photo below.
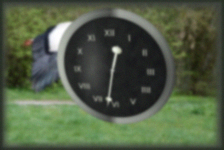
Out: 12h32
